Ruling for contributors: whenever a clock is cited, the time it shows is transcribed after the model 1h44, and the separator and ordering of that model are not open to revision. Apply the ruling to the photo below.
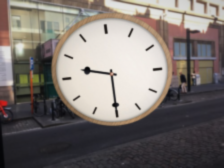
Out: 9h30
